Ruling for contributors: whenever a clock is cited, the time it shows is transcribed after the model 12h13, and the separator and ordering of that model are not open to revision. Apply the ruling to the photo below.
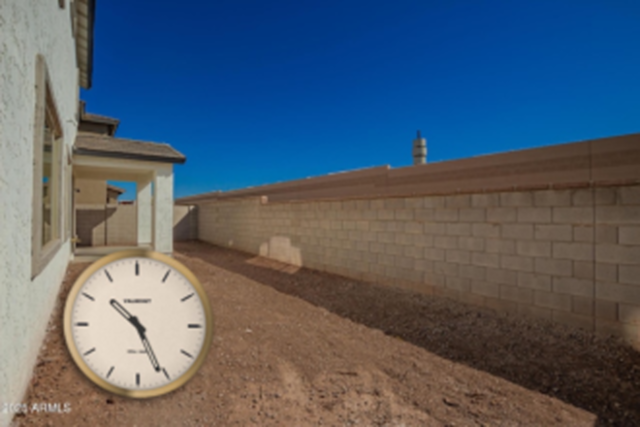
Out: 10h26
